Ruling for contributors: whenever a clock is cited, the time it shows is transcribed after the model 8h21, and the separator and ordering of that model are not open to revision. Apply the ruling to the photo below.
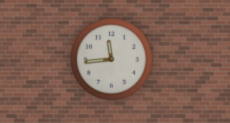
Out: 11h44
